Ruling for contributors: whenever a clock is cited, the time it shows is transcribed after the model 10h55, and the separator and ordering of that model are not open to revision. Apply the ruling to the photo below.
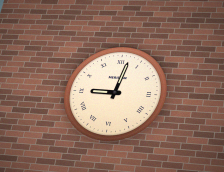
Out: 9h02
